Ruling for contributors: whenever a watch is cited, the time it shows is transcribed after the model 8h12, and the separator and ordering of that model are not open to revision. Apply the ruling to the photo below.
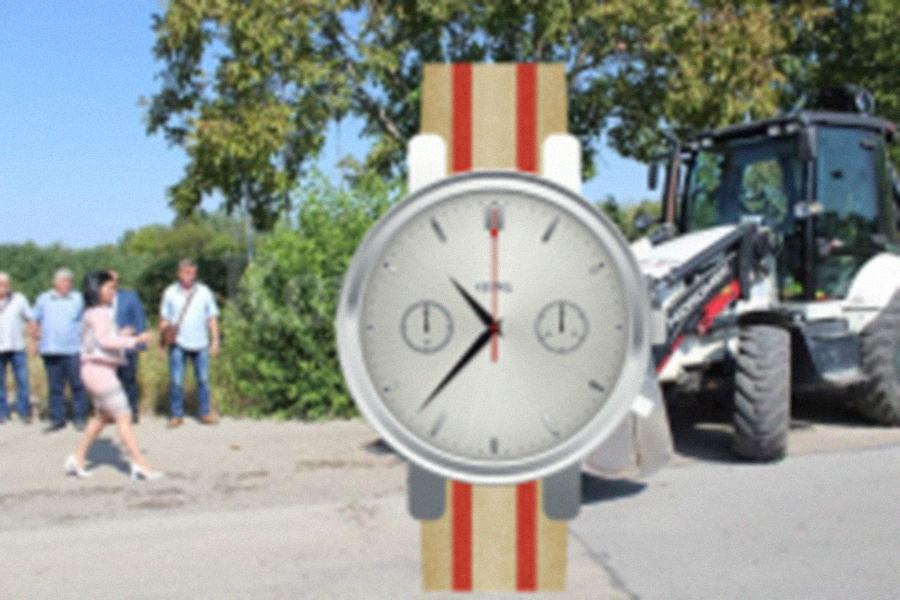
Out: 10h37
